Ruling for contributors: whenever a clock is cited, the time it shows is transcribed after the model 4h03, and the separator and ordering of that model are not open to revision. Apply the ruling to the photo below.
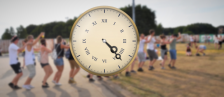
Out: 4h23
